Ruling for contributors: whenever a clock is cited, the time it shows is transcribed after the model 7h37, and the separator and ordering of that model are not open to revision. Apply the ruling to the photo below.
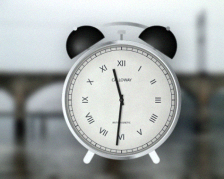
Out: 11h31
